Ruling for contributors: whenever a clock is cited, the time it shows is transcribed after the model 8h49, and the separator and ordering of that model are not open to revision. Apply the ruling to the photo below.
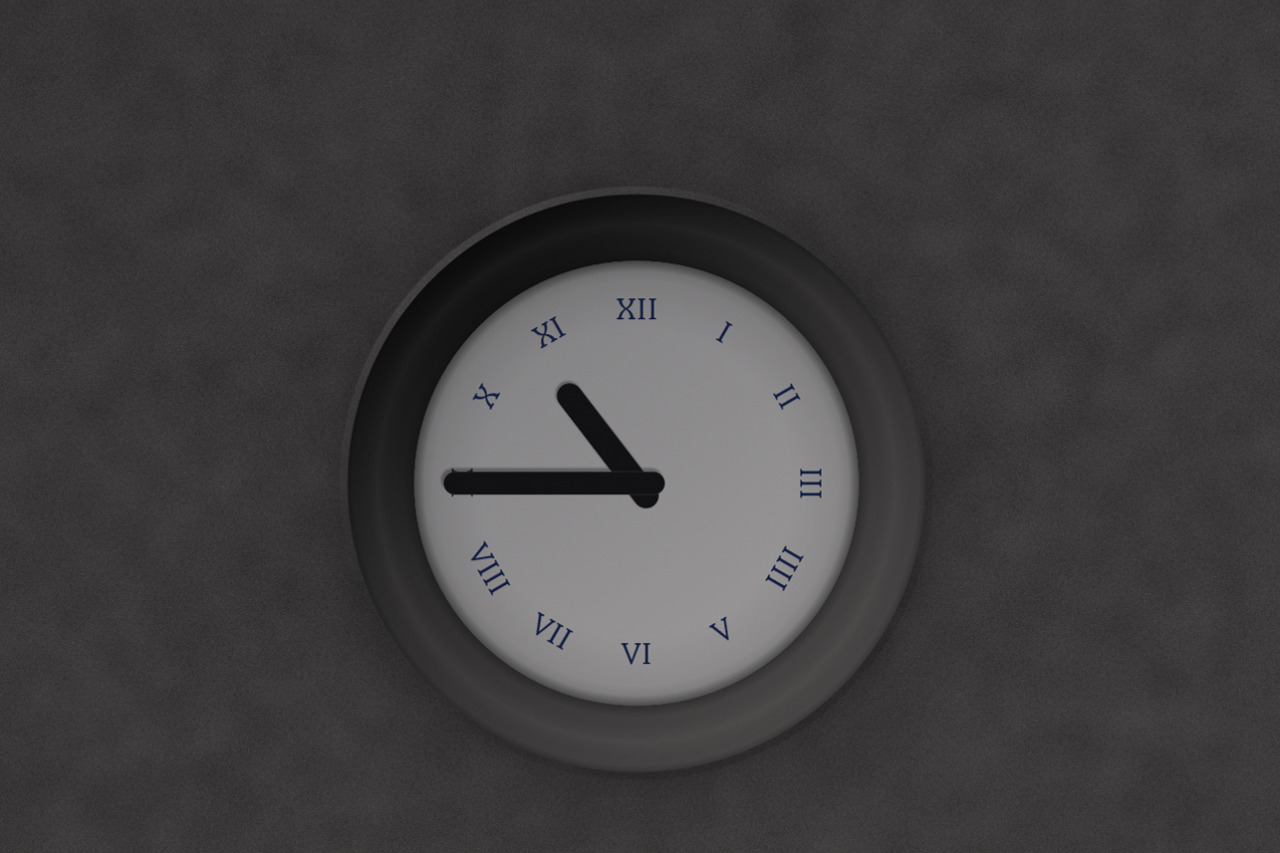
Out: 10h45
